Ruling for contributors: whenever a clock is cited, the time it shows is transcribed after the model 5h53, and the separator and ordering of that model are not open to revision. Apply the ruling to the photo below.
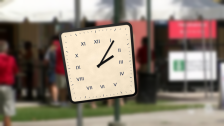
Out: 2h06
